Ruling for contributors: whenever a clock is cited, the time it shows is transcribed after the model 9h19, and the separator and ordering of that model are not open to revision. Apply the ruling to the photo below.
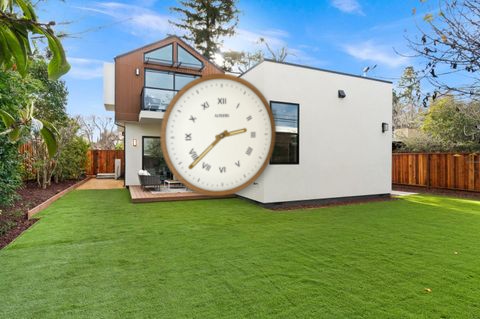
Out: 2h38
